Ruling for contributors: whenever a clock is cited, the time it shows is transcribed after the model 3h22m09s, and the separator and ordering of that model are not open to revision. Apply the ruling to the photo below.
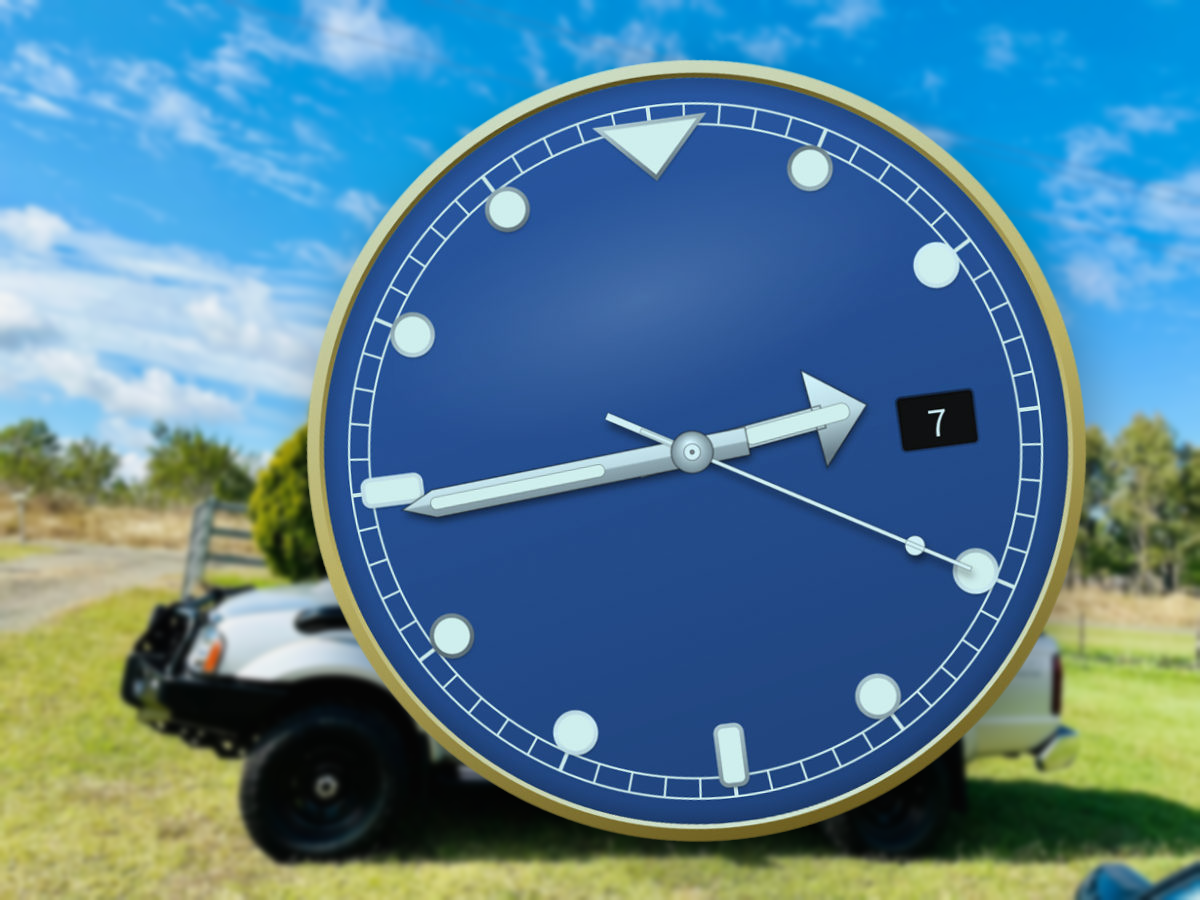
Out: 2h44m20s
